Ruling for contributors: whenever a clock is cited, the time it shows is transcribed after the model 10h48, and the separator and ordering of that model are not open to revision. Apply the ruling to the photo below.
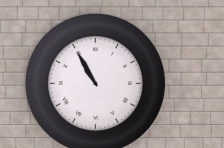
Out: 10h55
